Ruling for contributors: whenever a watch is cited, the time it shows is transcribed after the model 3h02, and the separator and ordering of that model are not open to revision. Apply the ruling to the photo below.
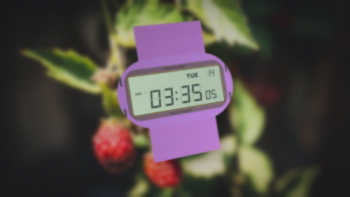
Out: 3h35
